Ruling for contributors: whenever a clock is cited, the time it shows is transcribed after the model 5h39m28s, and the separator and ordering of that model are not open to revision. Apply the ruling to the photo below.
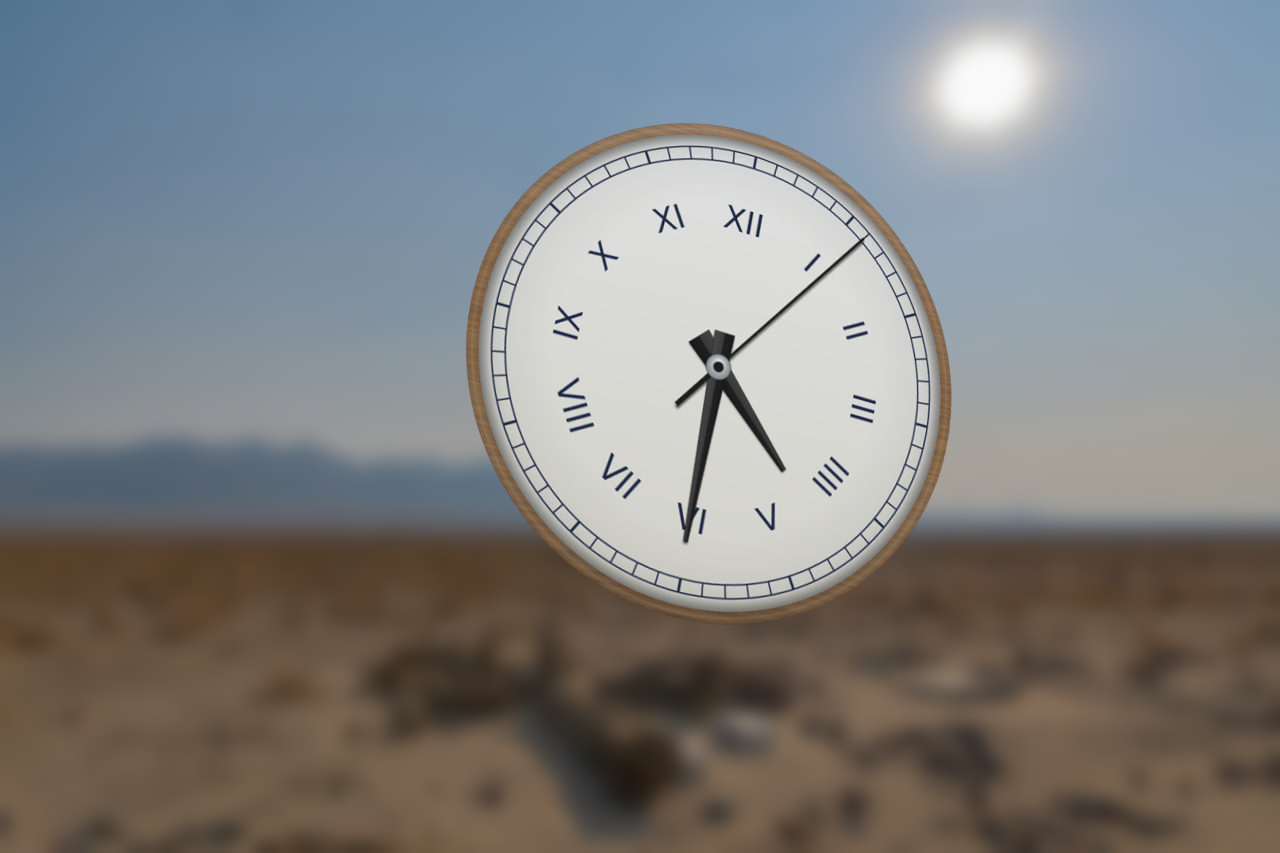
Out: 4h30m06s
